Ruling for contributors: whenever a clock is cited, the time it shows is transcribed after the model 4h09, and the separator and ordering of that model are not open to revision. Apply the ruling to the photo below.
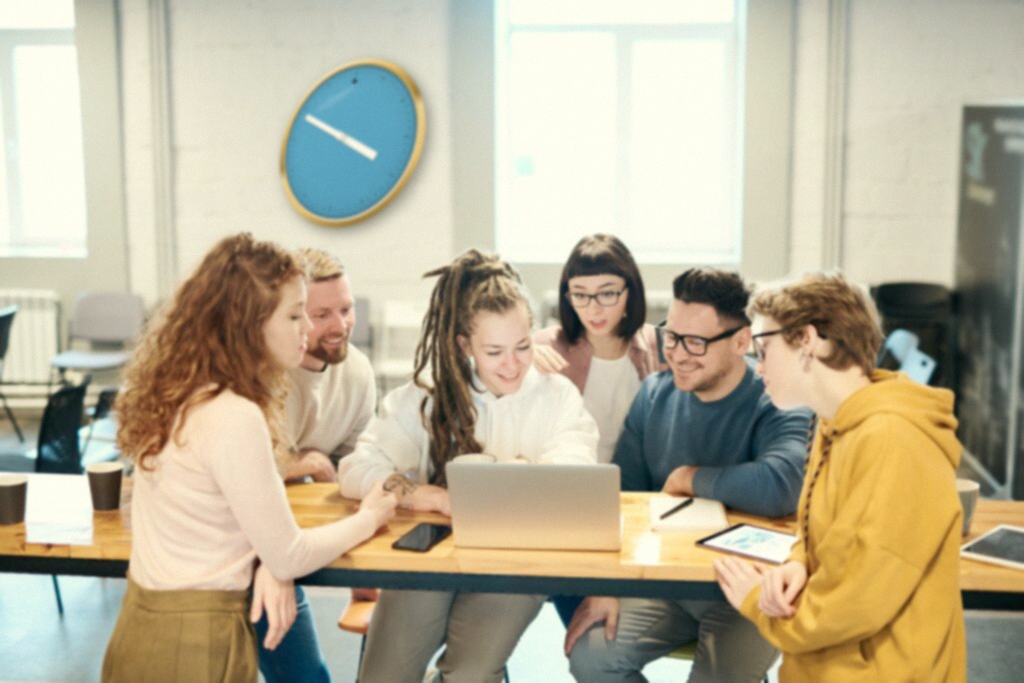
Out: 3h49
